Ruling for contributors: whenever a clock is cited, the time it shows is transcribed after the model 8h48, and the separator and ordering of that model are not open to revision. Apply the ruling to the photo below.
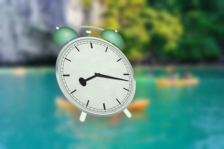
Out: 8h17
